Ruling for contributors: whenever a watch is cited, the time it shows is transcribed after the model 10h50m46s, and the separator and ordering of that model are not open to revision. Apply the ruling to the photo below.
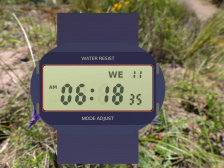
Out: 6h18m35s
